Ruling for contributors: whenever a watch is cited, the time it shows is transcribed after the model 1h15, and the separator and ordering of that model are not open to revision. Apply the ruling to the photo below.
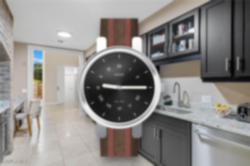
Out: 9h15
